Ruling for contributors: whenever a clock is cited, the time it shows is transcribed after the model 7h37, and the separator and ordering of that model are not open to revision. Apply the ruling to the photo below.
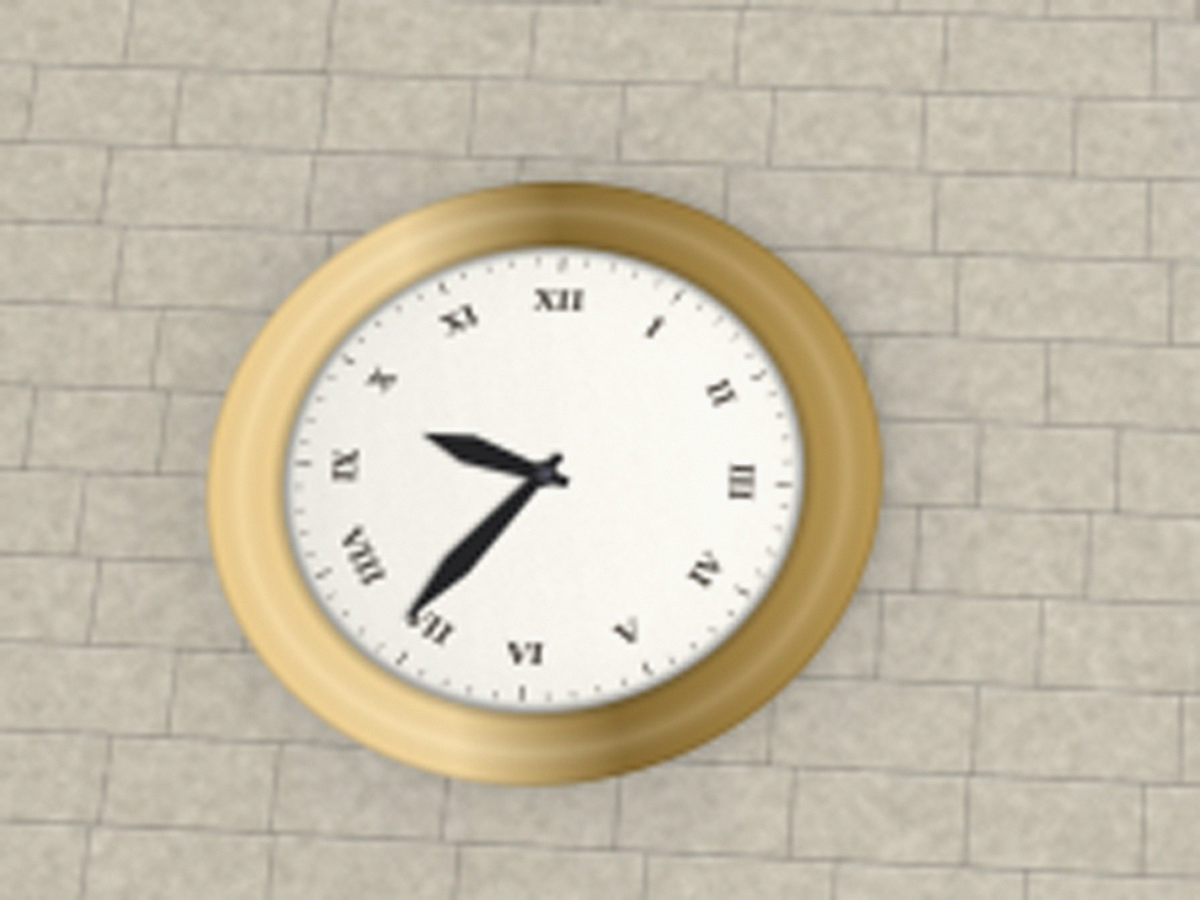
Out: 9h36
